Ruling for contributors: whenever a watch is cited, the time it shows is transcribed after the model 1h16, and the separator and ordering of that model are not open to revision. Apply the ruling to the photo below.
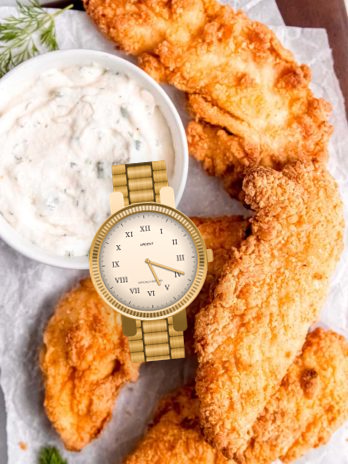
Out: 5h19
